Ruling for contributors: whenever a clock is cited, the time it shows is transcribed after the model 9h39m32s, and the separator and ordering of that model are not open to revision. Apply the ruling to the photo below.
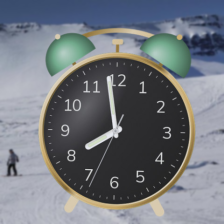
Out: 7h58m34s
